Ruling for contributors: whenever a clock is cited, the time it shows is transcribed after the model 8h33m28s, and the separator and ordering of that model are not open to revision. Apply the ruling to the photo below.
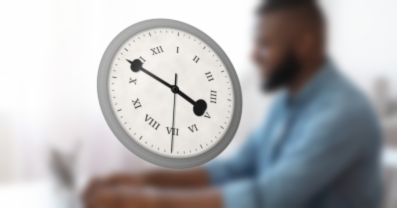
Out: 4h53m35s
